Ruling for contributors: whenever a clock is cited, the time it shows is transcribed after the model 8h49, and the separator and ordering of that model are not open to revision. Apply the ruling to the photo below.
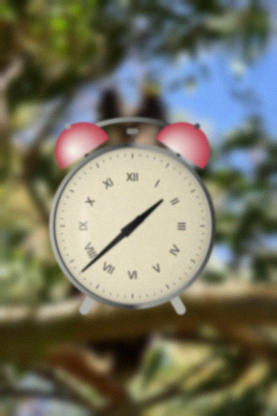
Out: 1h38
